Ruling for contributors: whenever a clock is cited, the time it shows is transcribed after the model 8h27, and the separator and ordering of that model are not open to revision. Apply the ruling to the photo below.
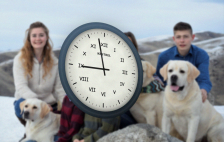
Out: 8h58
